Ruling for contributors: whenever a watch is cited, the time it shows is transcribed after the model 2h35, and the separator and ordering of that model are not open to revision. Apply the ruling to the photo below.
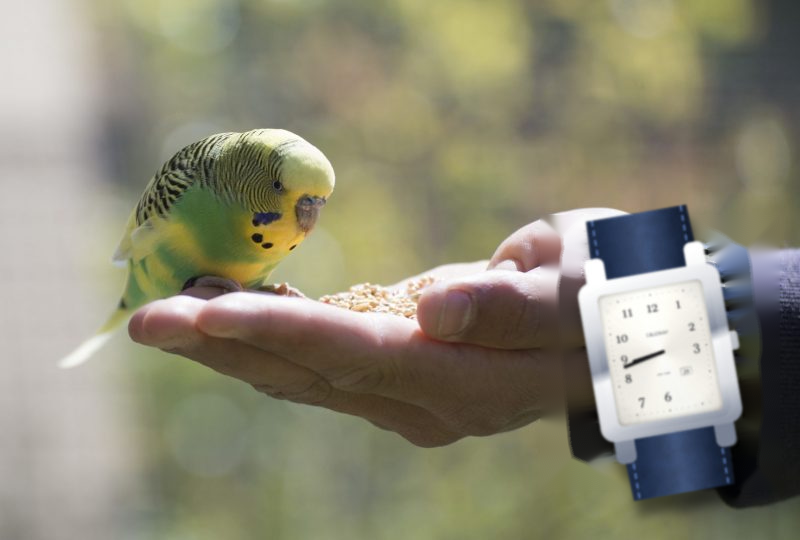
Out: 8h43
